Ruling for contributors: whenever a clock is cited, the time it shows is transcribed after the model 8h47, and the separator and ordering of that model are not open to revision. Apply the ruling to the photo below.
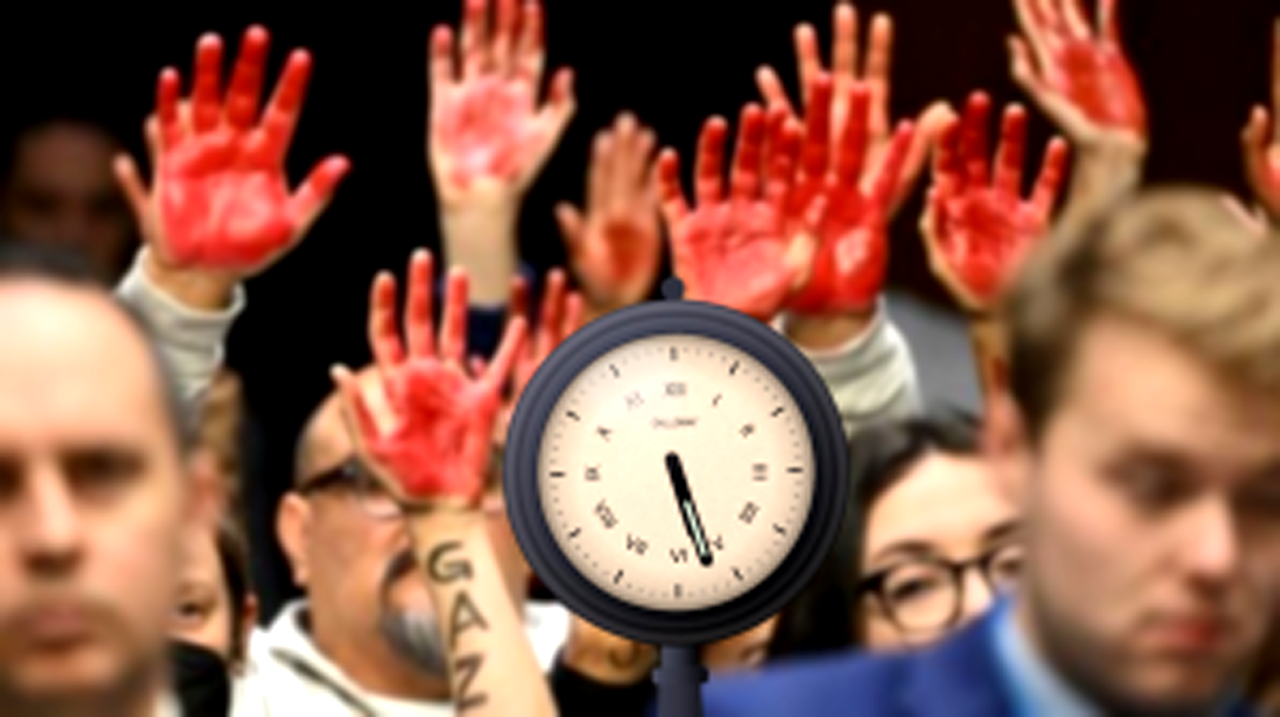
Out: 5h27
